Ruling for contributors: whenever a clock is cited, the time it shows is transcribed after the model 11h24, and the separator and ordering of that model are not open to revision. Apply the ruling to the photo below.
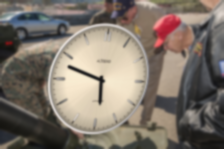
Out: 5h48
